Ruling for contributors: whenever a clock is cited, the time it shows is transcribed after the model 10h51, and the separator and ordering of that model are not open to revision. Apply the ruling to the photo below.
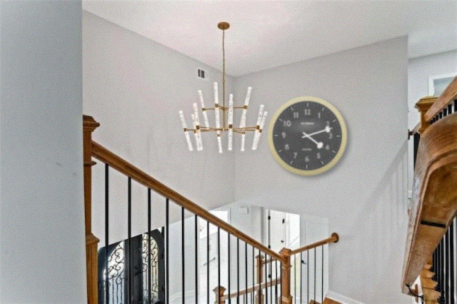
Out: 4h12
